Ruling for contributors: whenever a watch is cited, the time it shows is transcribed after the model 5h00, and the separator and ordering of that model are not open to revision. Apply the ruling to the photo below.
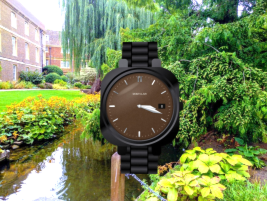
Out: 3h18
